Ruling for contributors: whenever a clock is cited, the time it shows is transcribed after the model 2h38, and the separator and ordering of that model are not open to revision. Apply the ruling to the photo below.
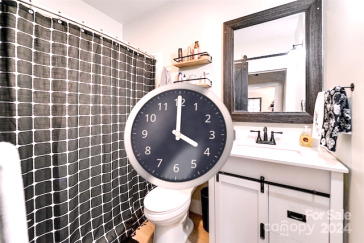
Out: 4h00
